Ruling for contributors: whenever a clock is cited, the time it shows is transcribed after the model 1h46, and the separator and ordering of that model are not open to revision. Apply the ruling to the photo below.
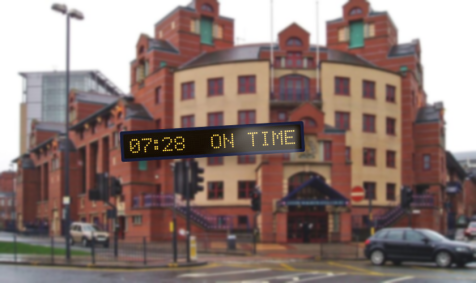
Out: 7h28
